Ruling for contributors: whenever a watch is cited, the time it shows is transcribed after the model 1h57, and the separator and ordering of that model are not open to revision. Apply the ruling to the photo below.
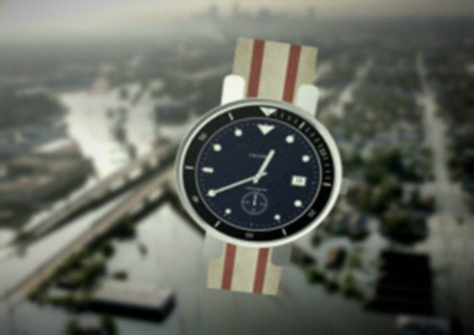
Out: 12h40
